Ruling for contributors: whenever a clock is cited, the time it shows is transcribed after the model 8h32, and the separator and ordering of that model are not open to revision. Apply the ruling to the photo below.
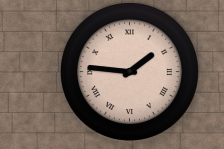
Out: 1h46
